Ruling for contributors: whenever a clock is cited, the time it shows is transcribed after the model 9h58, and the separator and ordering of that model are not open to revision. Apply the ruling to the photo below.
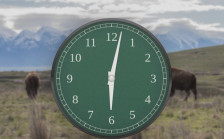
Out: 6h02
